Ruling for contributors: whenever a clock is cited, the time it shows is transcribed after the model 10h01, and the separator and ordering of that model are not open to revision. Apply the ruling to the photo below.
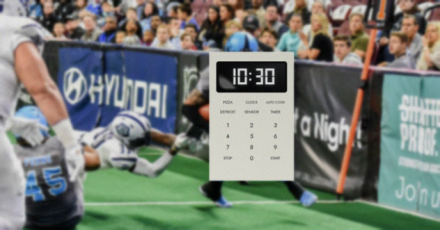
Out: 10h30
